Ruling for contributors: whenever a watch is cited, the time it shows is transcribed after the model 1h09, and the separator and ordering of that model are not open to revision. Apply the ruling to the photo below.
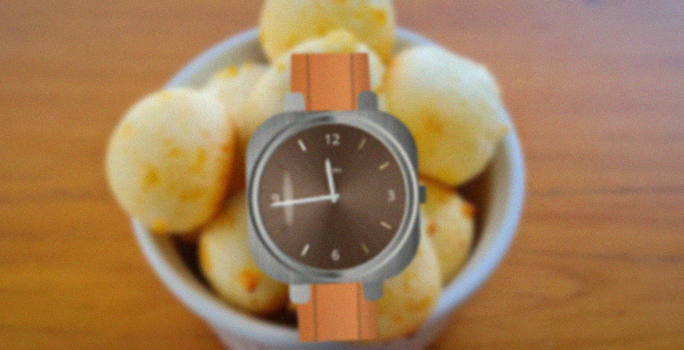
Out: 11h44
